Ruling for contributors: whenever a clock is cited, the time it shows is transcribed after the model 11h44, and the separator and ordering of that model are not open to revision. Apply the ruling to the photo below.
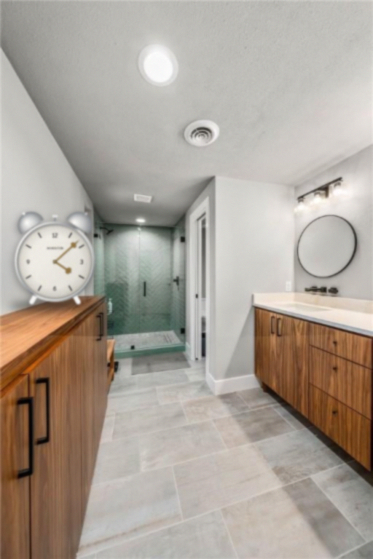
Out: 4h08
